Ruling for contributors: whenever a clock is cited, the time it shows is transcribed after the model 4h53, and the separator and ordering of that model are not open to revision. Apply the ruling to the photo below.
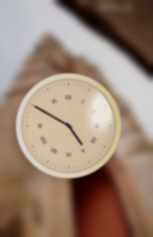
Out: 4h50
